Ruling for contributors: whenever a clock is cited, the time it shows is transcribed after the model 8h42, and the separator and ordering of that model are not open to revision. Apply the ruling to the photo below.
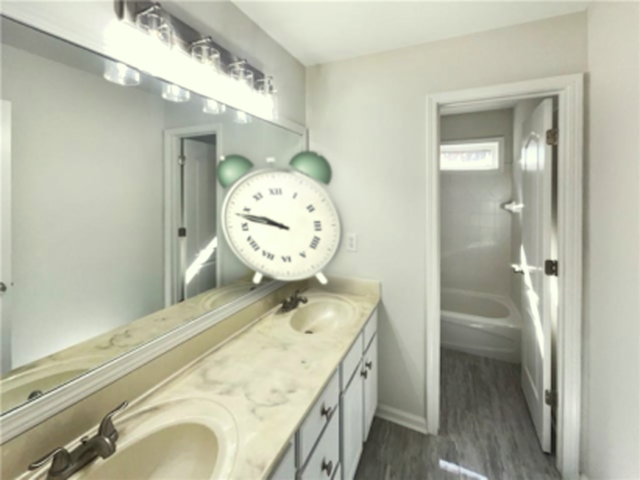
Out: 9h48
